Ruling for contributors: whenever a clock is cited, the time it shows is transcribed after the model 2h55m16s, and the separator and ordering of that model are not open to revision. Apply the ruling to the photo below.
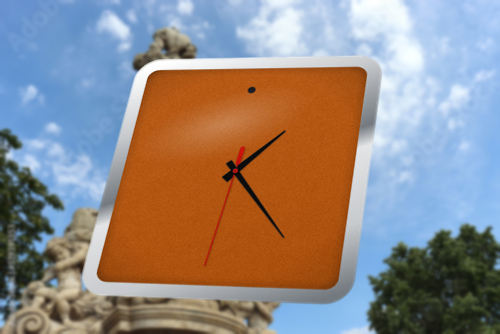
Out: 1h23m31s
